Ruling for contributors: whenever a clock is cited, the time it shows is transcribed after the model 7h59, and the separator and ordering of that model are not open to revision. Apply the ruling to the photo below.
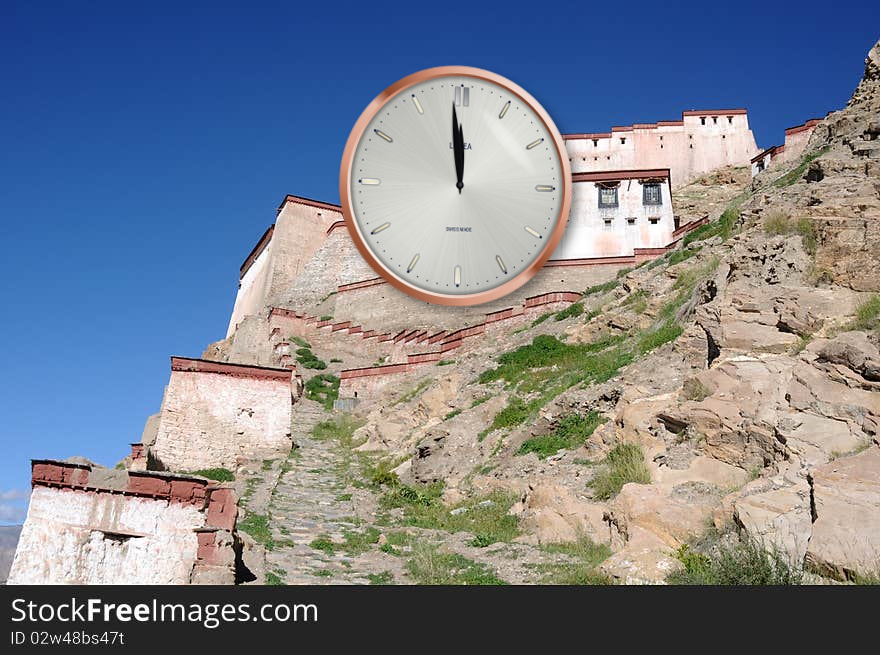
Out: 11h59
